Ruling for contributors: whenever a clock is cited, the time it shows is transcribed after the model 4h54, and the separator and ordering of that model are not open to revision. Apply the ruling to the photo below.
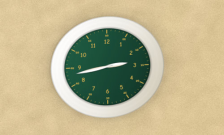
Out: 2h43
